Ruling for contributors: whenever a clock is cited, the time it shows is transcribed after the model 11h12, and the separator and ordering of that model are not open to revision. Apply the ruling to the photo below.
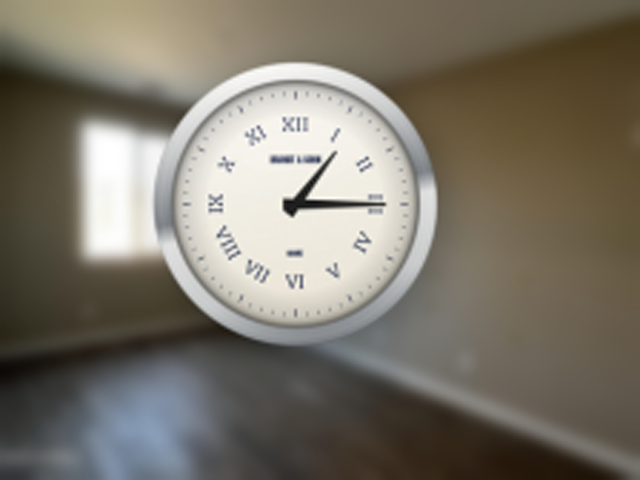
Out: 1h15
